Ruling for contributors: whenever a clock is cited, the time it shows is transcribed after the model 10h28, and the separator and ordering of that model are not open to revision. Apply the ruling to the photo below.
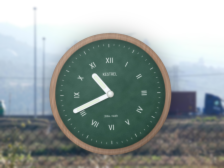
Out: 10h41
